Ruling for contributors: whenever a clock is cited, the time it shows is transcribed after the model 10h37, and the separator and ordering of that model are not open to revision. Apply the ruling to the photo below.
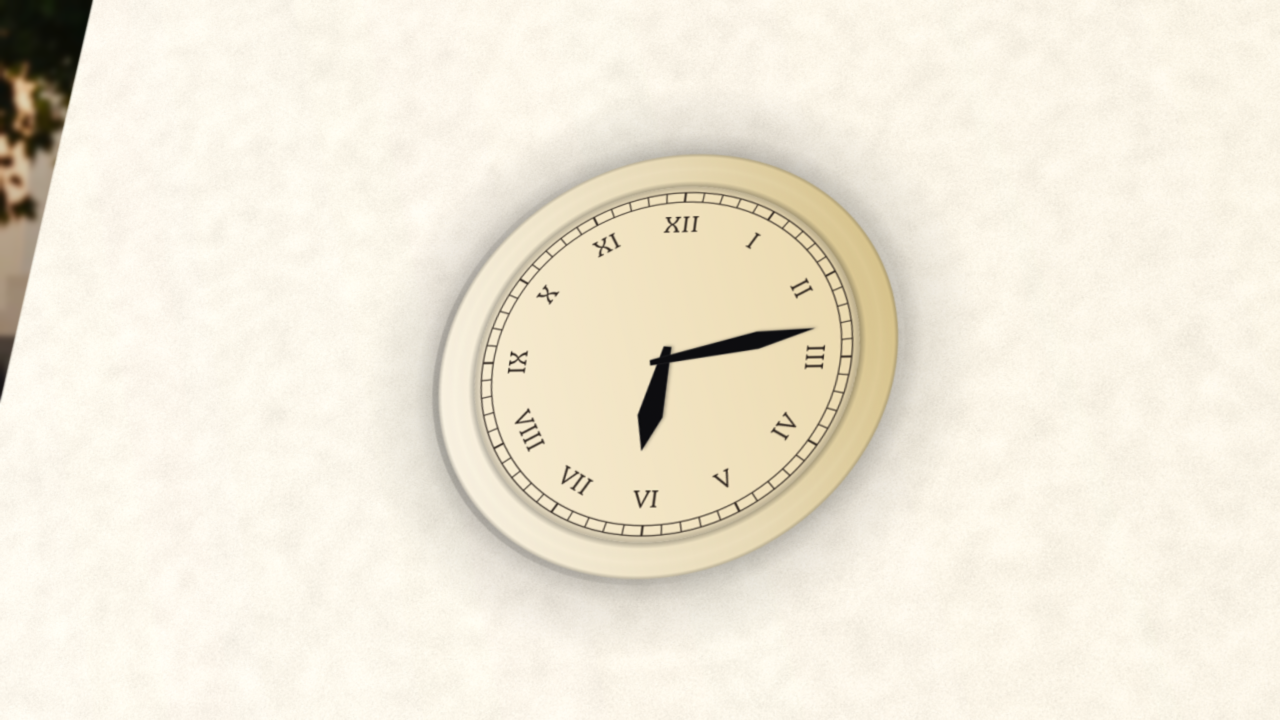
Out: 6h13
